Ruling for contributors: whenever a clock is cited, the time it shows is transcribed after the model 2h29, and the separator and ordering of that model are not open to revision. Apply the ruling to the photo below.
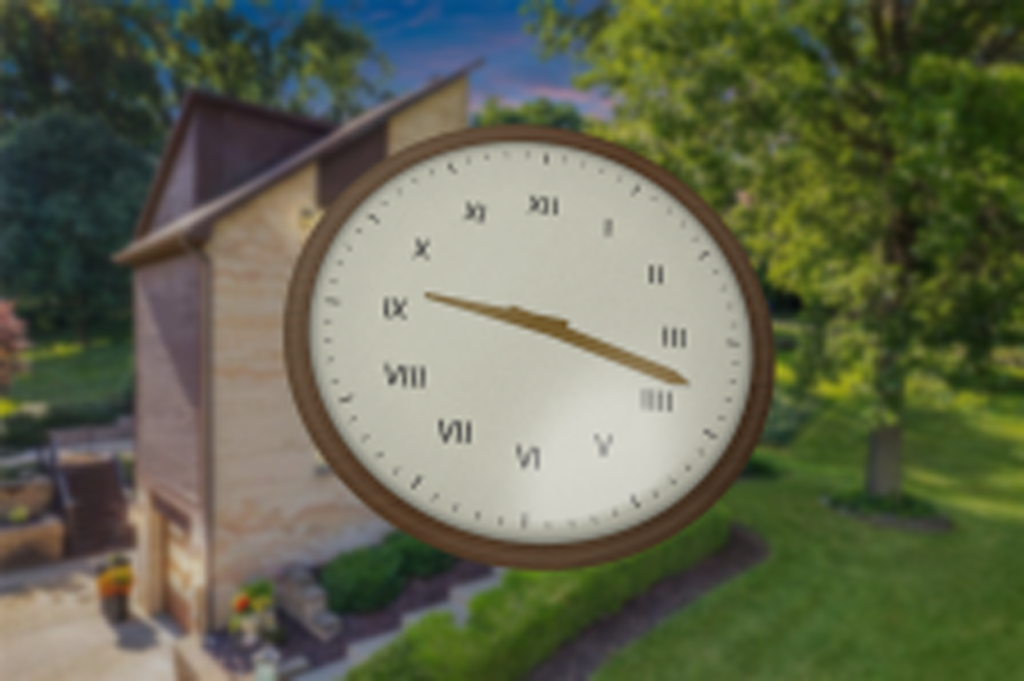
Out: 9h18
